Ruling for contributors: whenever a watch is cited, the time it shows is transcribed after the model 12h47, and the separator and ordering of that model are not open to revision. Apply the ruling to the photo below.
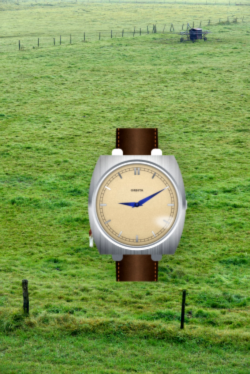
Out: 9h10
